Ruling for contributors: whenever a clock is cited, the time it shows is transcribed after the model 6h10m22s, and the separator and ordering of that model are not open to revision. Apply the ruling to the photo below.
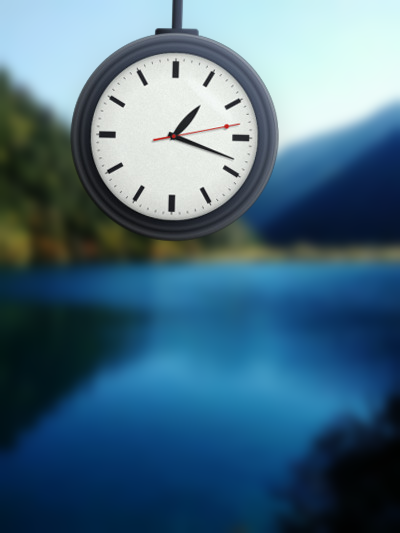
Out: 1h18m13s
